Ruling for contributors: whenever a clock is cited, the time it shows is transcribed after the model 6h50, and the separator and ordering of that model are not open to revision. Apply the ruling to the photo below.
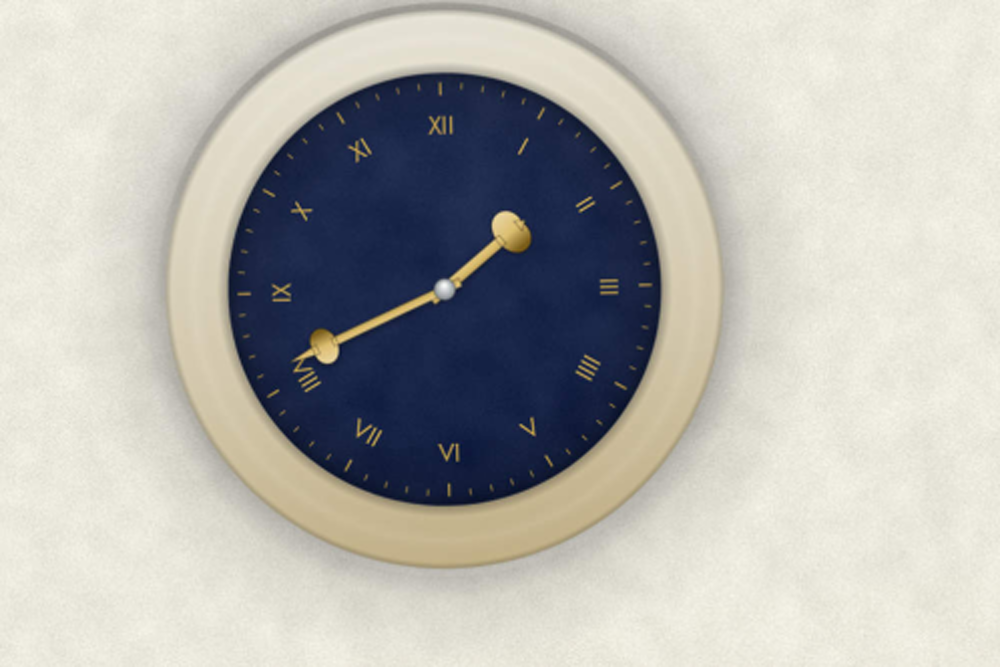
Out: 1h41
